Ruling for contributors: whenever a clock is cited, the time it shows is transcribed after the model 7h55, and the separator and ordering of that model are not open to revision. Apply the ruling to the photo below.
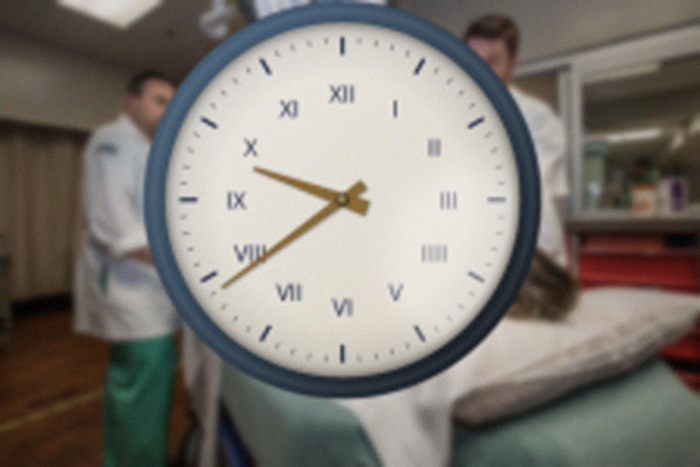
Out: 9h39
